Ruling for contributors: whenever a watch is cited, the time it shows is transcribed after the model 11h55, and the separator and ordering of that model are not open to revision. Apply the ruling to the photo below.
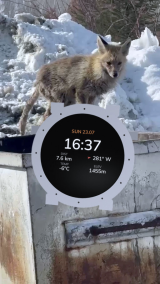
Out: 16h37
